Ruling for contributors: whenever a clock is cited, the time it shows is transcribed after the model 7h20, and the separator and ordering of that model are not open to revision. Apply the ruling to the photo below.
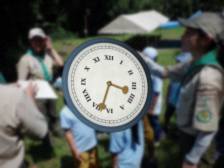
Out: 3h33
